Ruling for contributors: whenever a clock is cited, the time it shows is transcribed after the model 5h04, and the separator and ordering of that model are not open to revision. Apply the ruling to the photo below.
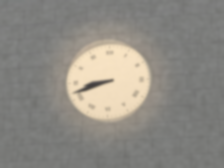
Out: 8h42
